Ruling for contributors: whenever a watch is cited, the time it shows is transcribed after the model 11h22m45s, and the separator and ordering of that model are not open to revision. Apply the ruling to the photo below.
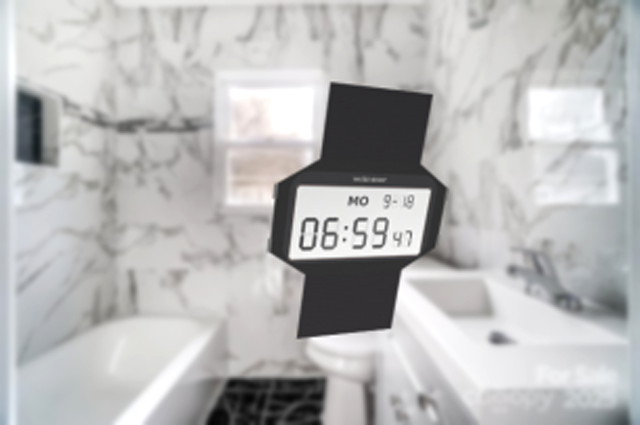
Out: 6h59m47s
